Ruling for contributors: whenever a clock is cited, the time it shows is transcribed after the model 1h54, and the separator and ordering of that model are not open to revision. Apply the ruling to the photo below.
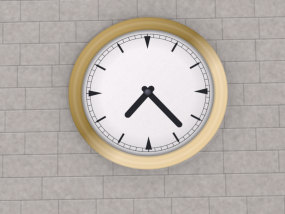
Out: 7h23
